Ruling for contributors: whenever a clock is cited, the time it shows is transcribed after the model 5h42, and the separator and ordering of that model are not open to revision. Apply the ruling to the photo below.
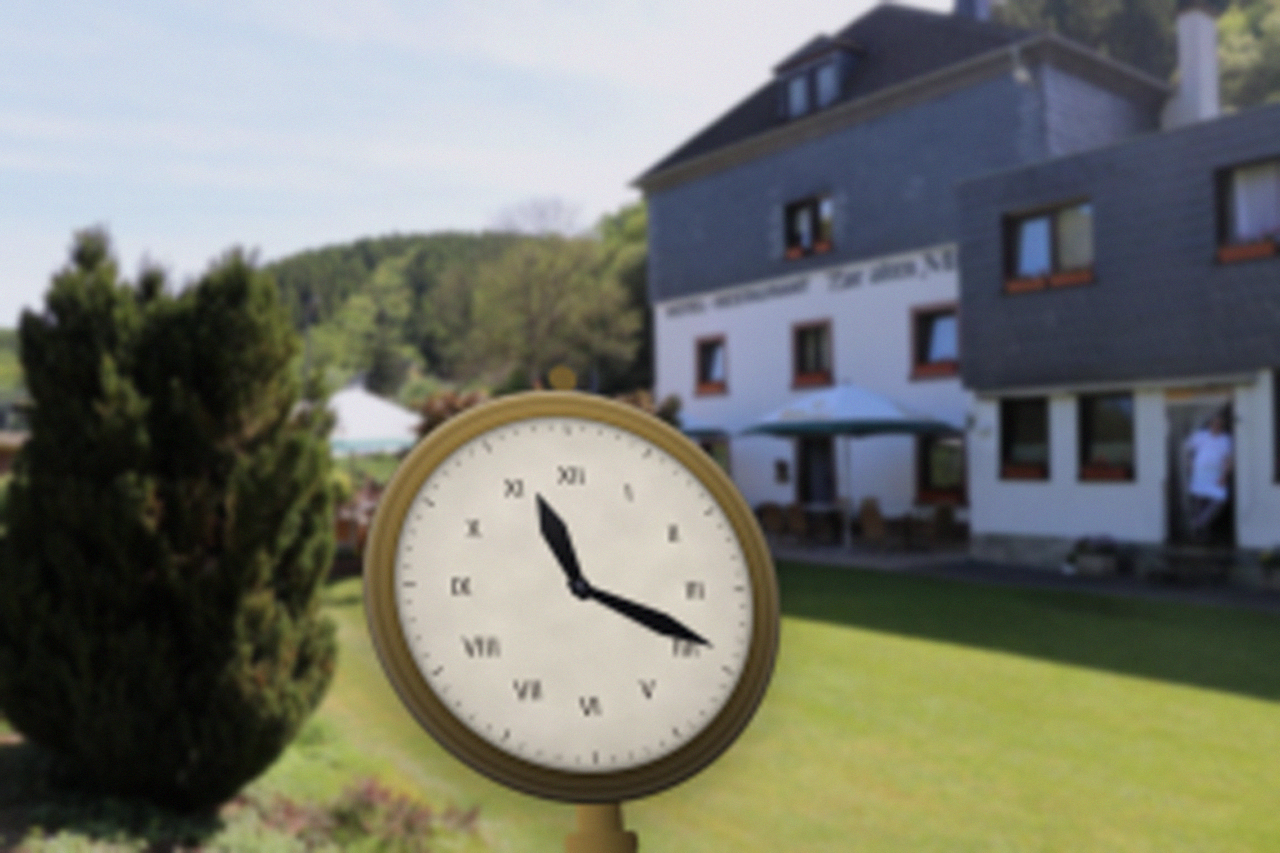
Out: 11h19
